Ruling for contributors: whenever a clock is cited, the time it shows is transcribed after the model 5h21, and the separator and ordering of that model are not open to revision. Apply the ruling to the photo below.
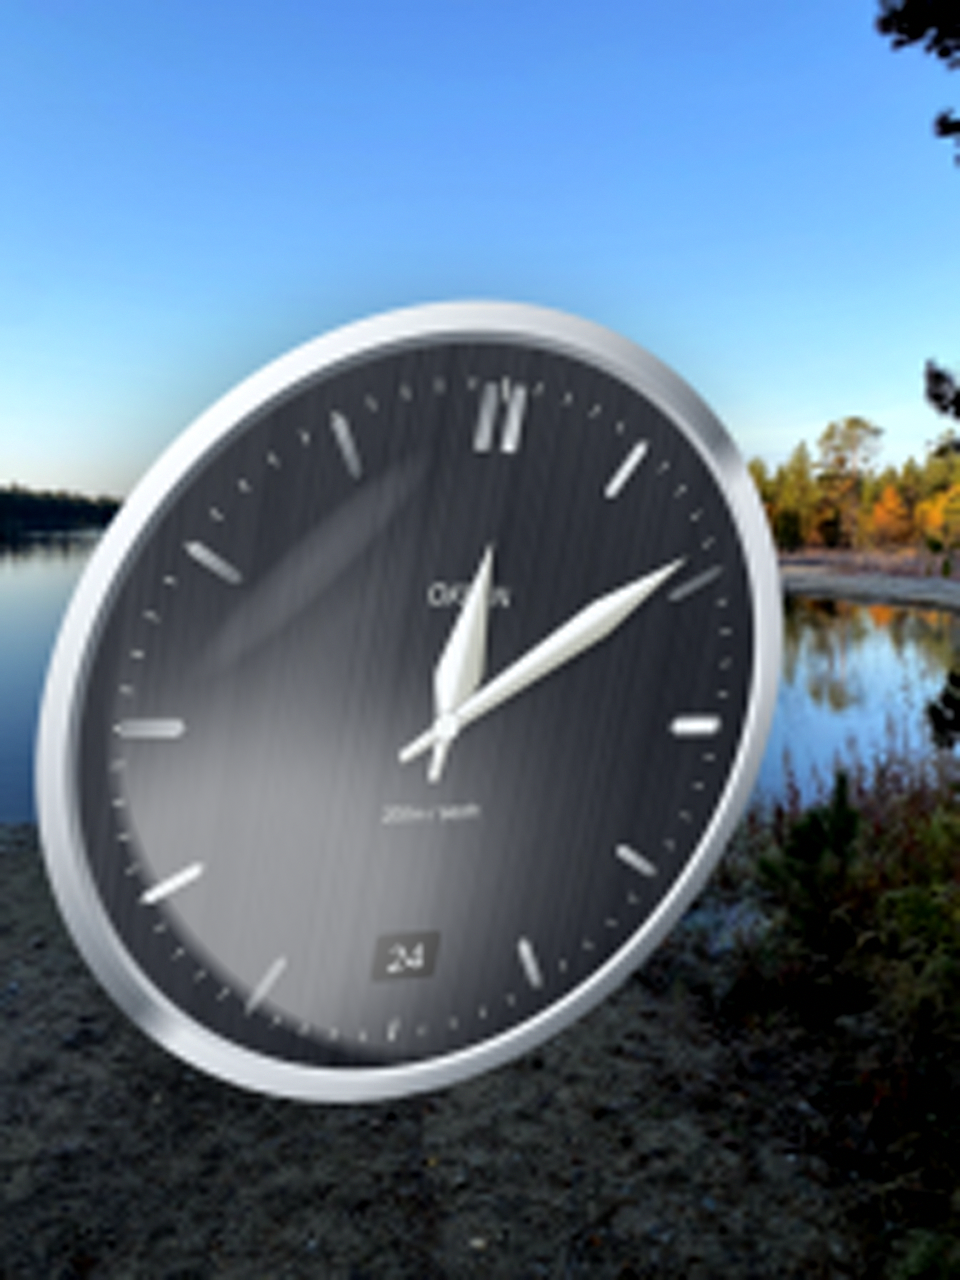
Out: 12h09
